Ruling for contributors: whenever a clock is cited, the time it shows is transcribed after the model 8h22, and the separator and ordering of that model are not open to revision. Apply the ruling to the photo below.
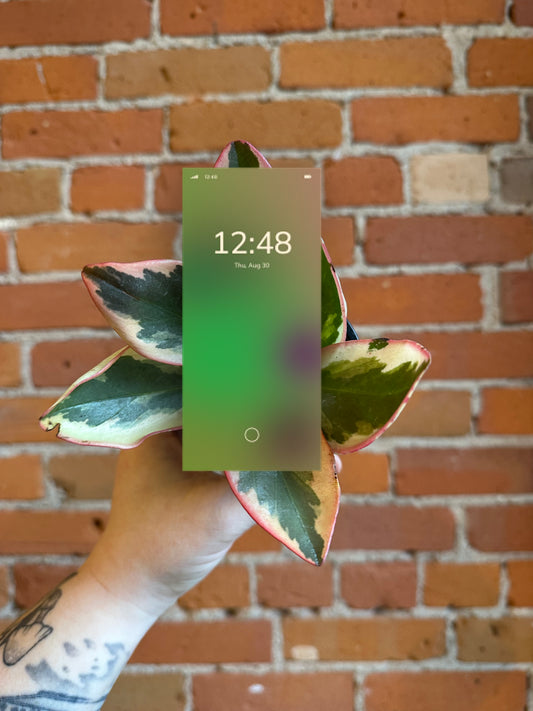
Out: 12h48
